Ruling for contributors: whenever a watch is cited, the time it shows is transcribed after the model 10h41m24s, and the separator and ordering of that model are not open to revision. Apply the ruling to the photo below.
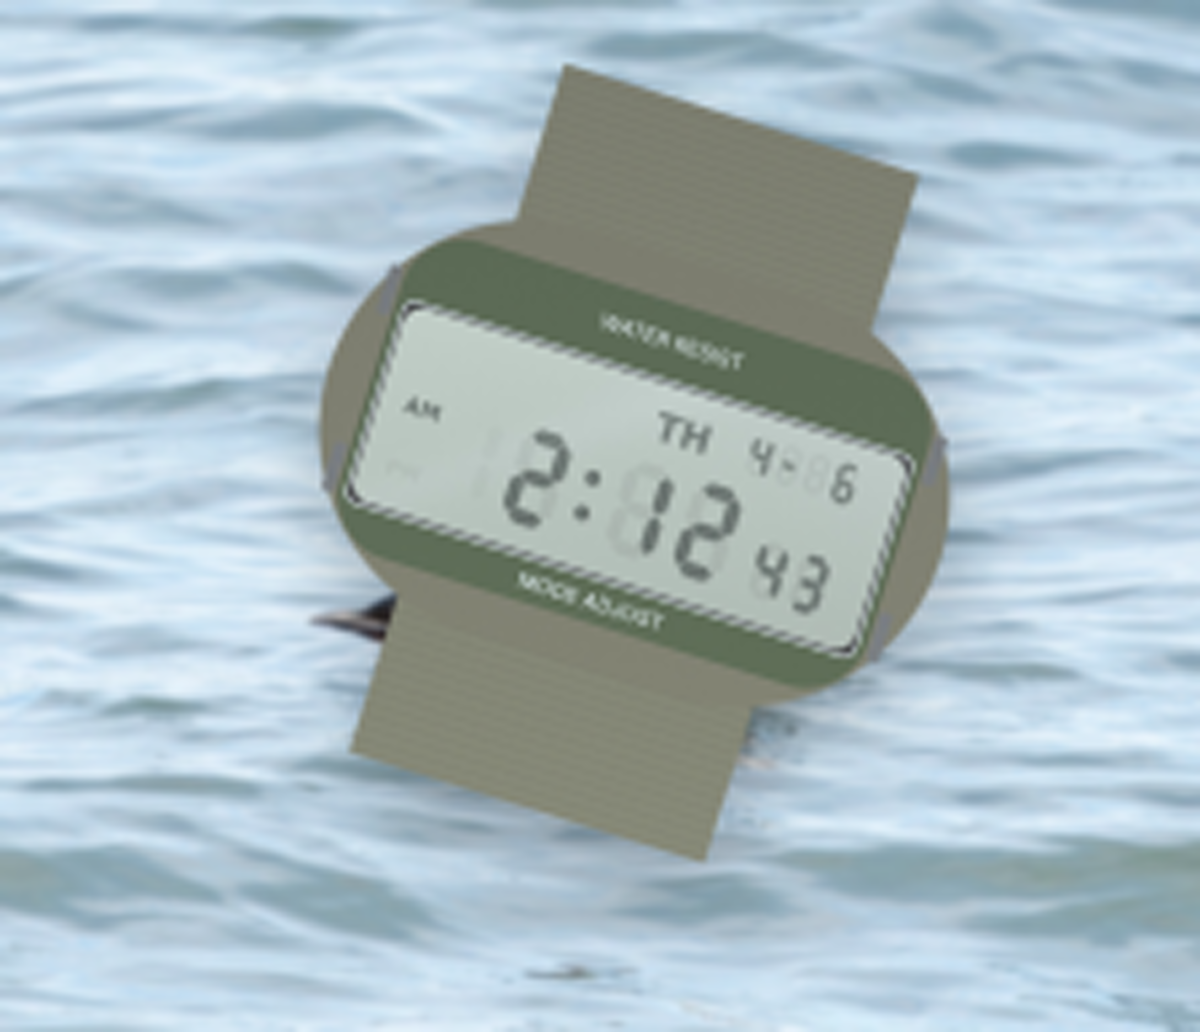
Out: 2h12m43s
